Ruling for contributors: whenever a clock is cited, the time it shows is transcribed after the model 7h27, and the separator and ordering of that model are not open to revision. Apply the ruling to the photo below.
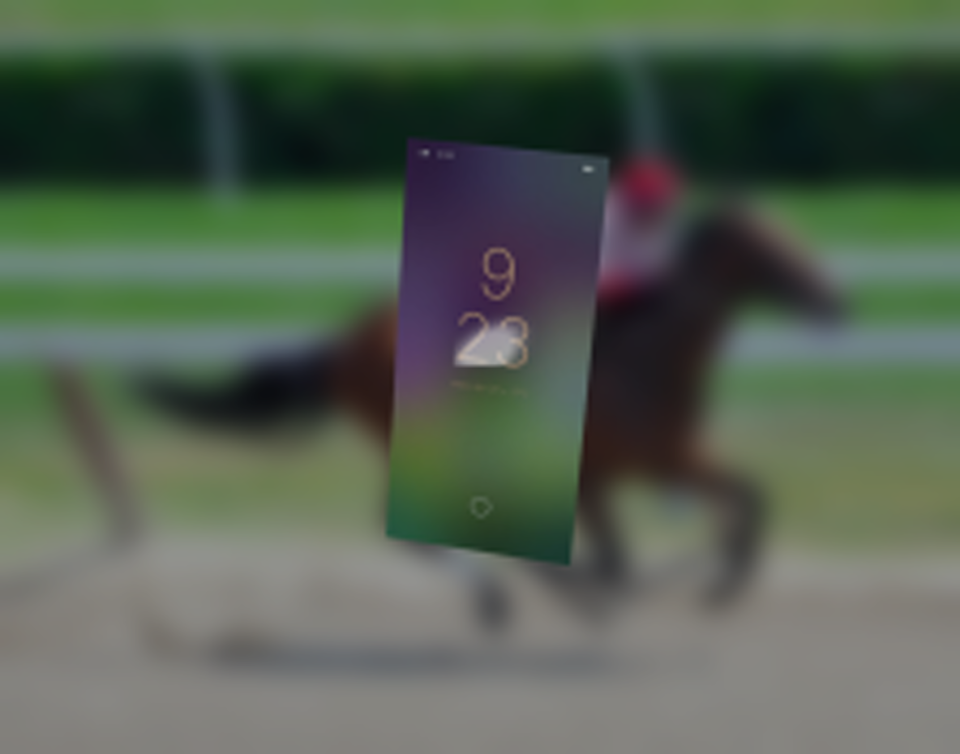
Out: 9h23
